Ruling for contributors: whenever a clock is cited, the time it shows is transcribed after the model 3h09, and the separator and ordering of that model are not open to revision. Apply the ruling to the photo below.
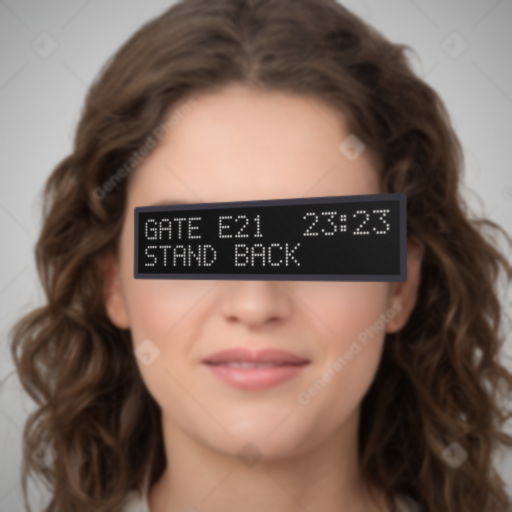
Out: 23h23
